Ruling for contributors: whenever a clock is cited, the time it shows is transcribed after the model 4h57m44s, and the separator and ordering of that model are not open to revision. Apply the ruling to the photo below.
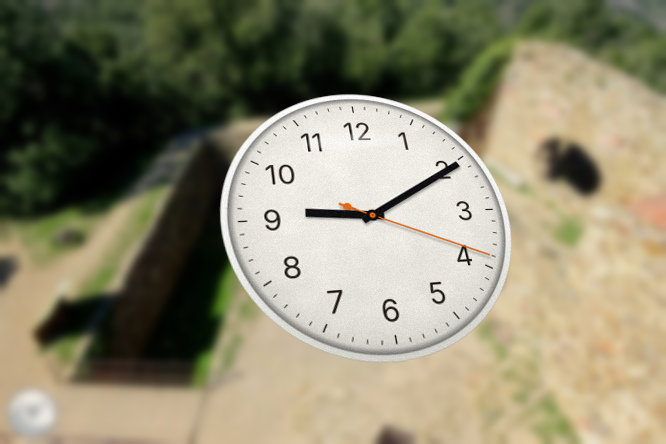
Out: 9h10m19s
